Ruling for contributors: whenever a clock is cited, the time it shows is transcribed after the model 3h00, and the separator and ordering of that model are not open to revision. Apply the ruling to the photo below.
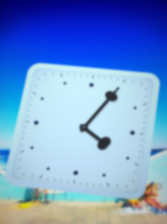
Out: 4h05
